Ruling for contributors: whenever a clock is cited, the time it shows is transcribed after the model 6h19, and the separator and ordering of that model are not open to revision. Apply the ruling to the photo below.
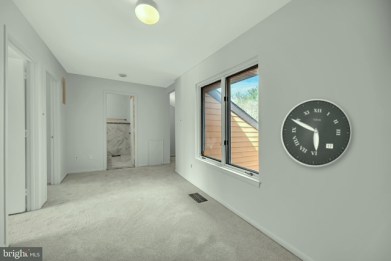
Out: 5h49
